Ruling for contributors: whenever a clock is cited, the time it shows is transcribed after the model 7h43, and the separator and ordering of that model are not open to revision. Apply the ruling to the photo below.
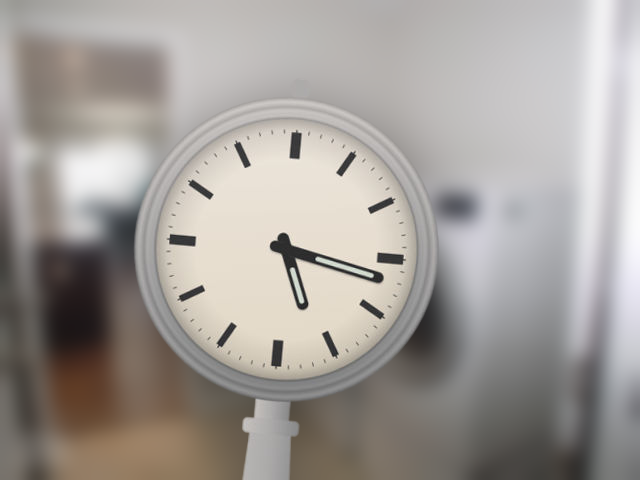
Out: 5h17
